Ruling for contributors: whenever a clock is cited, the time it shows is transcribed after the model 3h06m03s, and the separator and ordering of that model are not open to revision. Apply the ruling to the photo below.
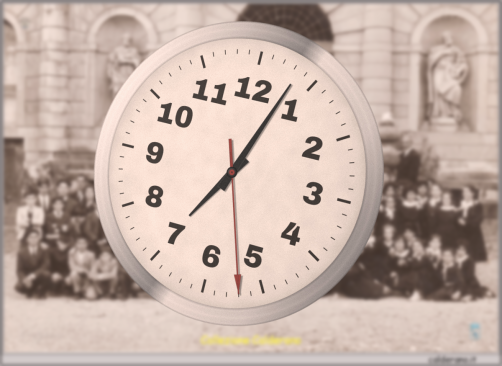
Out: 7h03m27s
